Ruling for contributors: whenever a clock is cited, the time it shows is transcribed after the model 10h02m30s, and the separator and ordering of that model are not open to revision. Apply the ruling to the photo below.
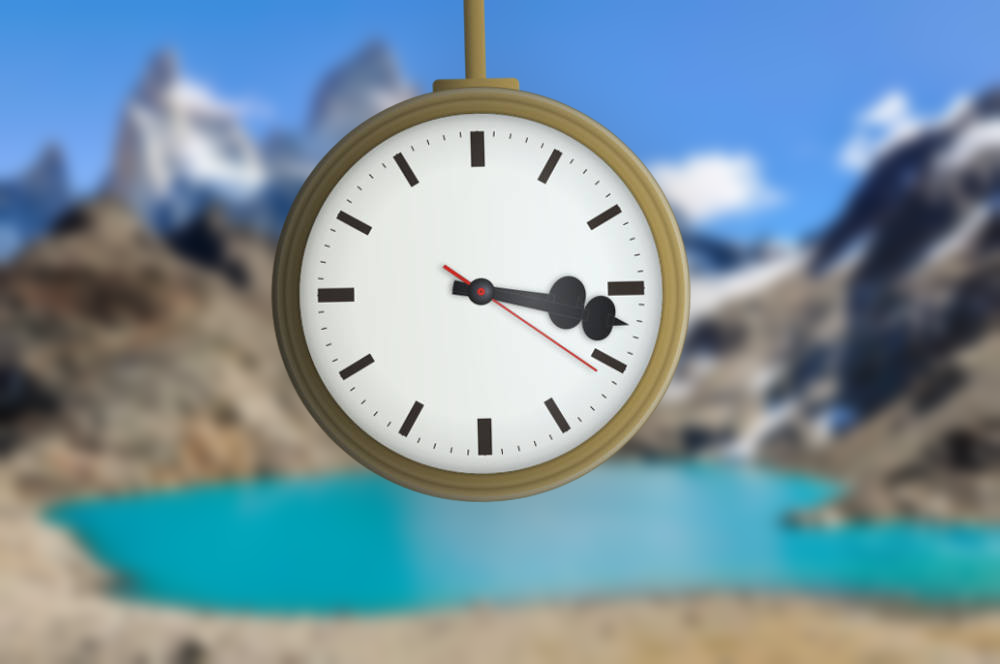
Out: 3h17m21s
